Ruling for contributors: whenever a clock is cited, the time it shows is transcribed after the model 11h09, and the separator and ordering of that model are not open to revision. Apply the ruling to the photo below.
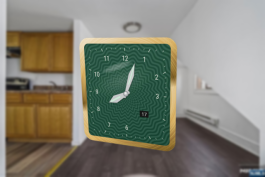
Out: 8h03
